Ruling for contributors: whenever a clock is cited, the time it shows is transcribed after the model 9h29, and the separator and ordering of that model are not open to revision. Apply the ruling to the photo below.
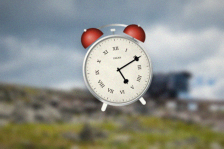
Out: 5h11
